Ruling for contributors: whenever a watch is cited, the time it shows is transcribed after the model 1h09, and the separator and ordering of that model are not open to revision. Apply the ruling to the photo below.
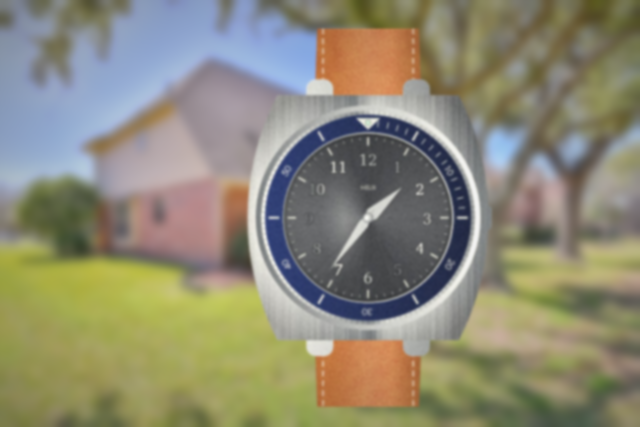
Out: 1h36
